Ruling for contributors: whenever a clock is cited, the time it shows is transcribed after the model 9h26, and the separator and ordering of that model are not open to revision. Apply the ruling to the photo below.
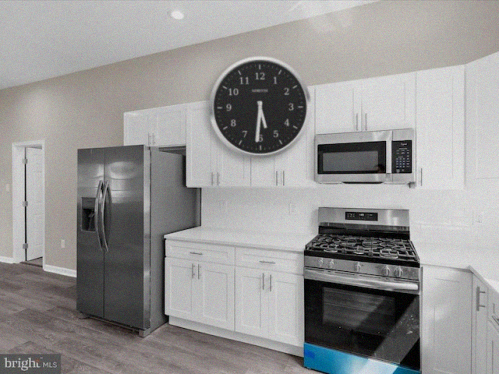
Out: 5h31
